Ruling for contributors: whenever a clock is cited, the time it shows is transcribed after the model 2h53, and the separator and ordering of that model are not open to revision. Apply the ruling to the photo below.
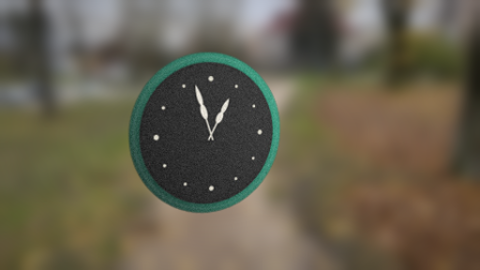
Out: 12h57
